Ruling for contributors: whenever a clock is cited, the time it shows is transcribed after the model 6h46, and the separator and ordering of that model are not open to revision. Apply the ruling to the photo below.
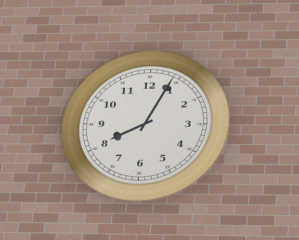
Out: 8h04
